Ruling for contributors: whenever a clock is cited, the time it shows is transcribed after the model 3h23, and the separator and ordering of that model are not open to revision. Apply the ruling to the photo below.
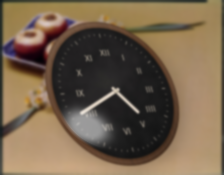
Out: 4h41
